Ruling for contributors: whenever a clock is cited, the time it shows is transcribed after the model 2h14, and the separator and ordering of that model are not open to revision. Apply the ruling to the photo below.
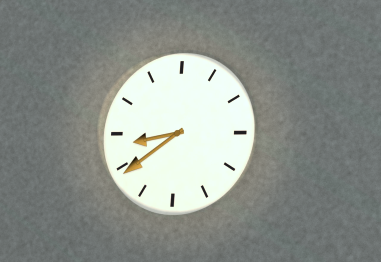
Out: 8h39
